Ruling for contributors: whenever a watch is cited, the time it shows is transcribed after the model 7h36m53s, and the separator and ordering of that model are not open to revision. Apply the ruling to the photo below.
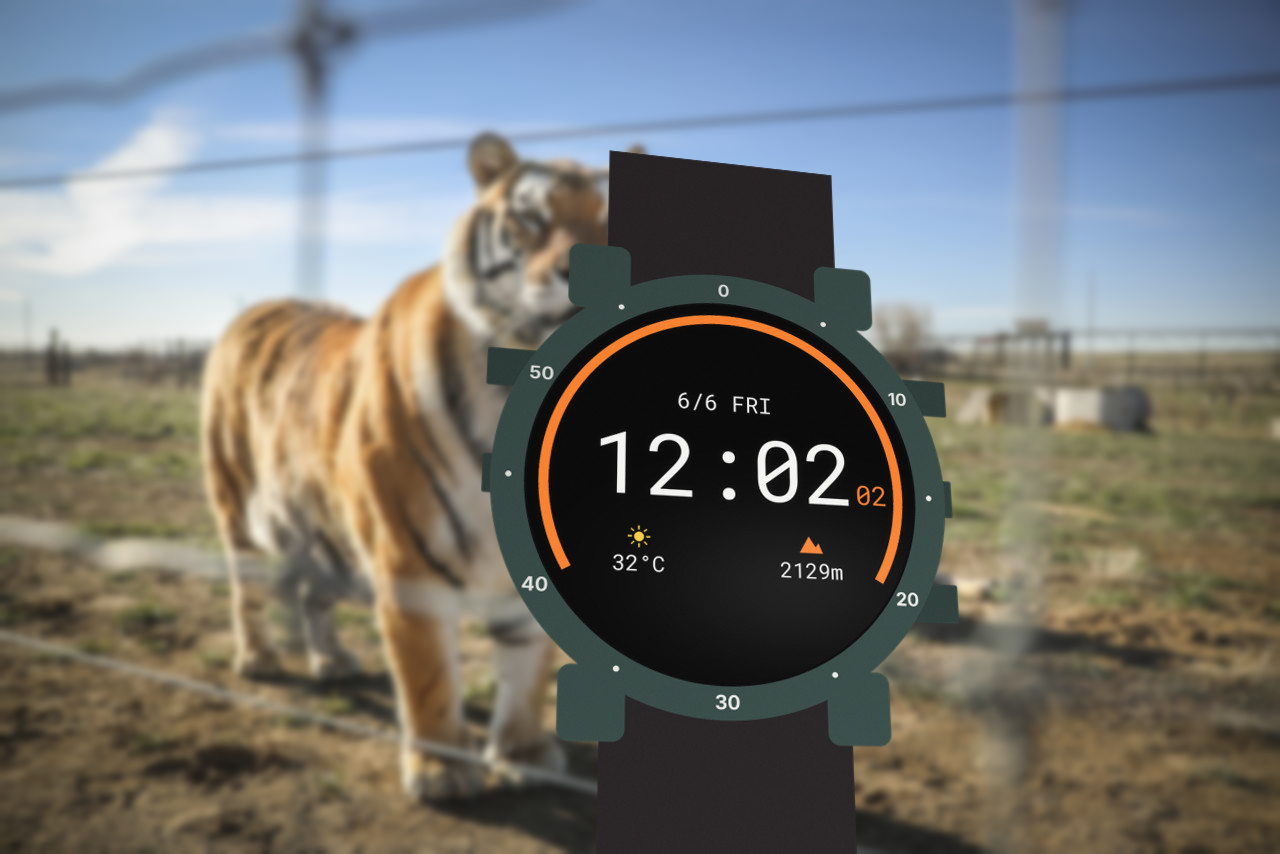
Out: 12h02m02s
